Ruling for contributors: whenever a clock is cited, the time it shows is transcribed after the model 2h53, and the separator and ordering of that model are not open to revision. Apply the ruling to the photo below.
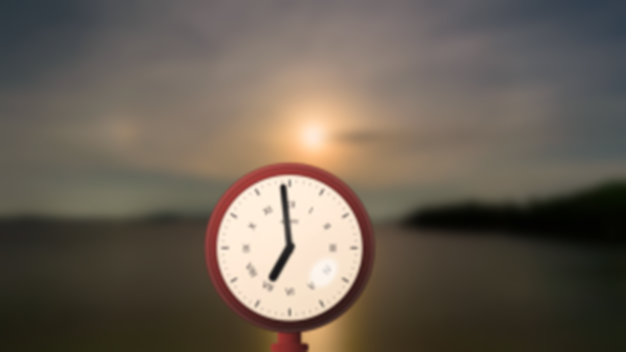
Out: 6h59
